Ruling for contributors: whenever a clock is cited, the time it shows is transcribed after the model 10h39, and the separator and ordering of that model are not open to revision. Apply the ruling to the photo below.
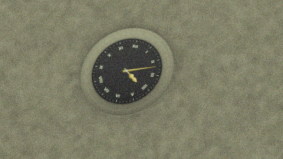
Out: 4h12
